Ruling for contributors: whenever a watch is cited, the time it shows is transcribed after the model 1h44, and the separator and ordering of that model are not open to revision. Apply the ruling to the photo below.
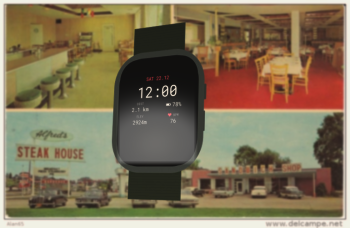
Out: 12h00
